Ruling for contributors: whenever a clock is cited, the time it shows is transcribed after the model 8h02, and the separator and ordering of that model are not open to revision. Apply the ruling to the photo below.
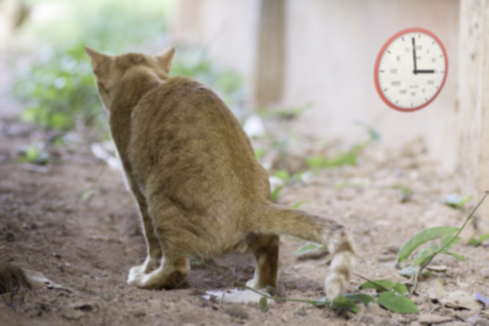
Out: 2h58
